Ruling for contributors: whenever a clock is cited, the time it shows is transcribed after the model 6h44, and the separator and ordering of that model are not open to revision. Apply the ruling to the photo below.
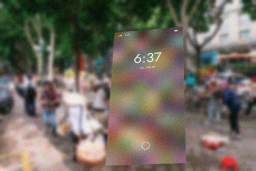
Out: 6h37
